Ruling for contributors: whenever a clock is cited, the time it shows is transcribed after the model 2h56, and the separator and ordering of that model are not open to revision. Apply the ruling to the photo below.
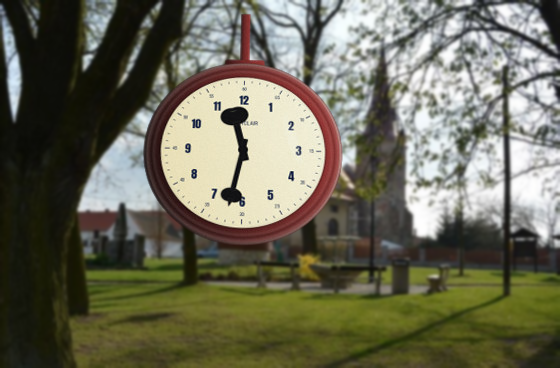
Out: 11h32
